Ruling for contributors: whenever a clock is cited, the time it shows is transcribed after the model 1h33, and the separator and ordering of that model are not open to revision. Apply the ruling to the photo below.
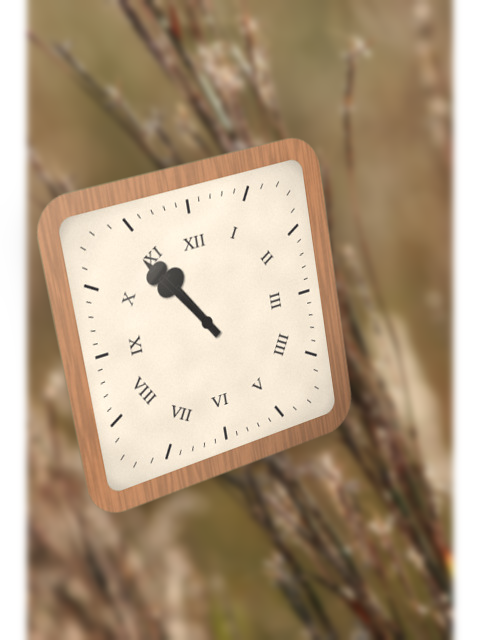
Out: 10h54
